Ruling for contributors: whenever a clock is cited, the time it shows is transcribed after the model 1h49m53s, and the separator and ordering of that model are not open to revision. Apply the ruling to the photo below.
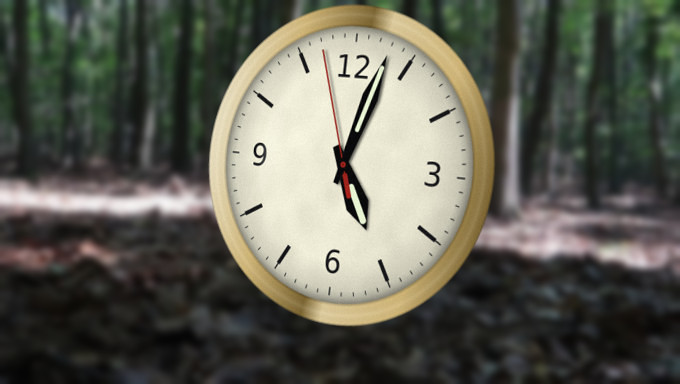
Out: 5h02m57s
